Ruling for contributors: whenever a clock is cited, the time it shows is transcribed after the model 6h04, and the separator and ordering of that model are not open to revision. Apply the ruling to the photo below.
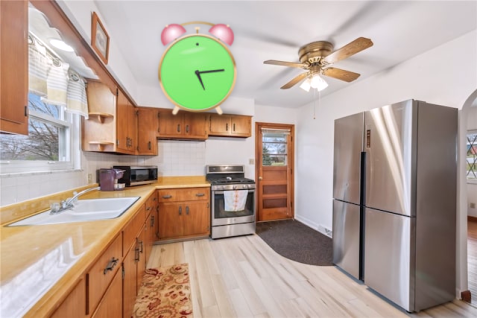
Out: 5h14
